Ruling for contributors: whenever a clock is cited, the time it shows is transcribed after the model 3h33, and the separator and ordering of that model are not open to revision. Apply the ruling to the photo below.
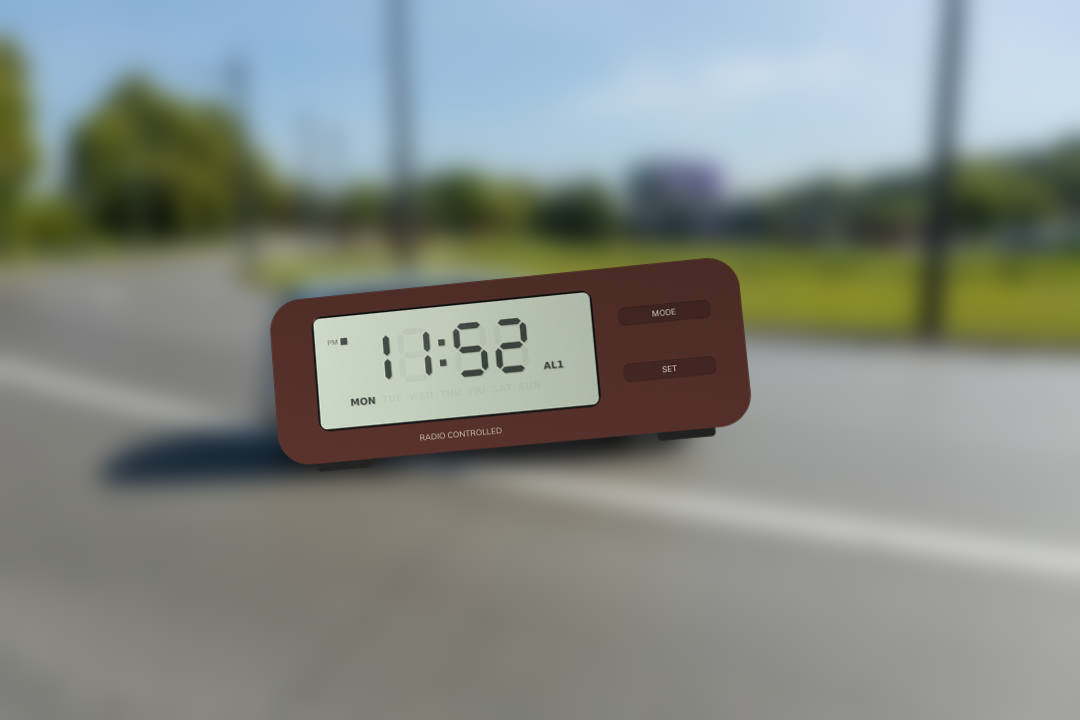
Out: 11h52
